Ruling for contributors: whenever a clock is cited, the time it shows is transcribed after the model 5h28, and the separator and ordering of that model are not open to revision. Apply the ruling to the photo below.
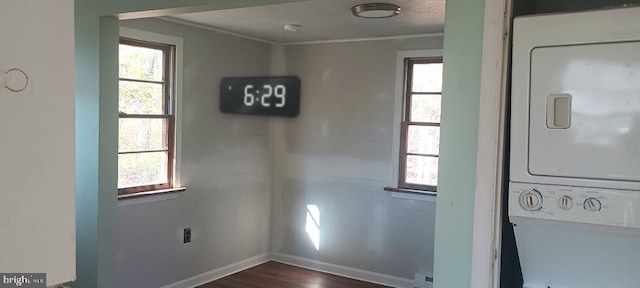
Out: 6h29
